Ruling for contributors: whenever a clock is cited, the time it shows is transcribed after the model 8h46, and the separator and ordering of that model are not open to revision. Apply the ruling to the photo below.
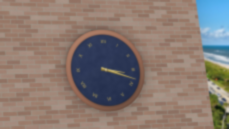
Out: 3h18
